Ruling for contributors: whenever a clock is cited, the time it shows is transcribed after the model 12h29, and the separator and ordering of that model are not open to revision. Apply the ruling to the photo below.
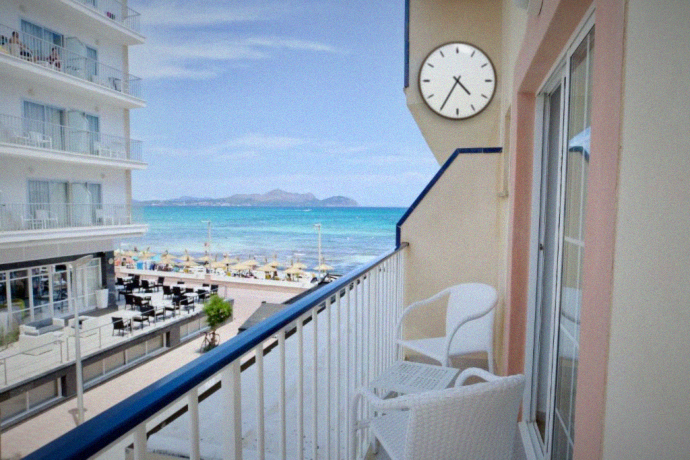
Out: 4h35
